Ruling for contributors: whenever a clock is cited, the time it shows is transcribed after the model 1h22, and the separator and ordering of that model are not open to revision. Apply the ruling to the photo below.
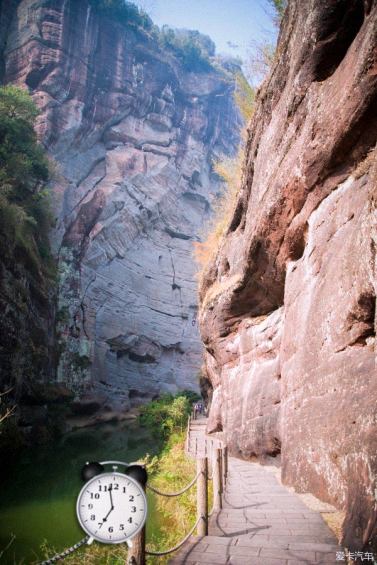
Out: 6h58
